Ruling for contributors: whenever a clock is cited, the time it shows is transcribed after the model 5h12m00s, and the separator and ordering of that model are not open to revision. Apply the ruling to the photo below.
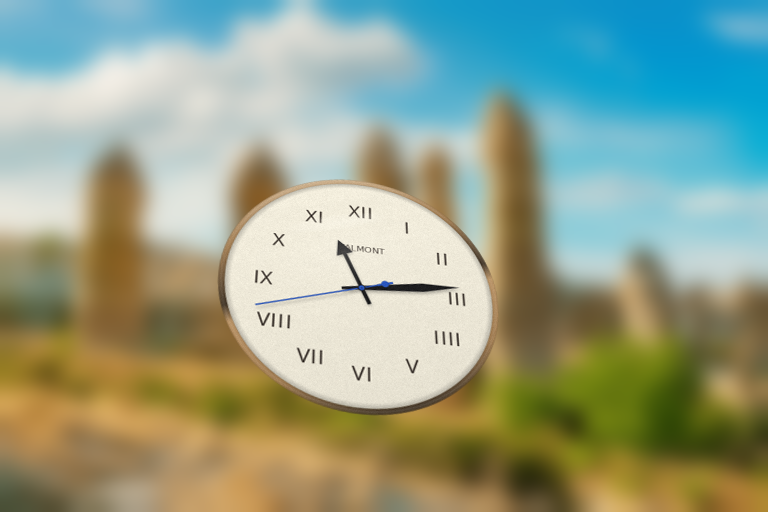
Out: 11h13m42s
